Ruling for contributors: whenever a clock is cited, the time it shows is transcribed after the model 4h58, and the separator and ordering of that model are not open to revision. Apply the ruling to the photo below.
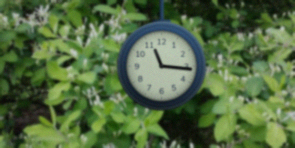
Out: 11h16
